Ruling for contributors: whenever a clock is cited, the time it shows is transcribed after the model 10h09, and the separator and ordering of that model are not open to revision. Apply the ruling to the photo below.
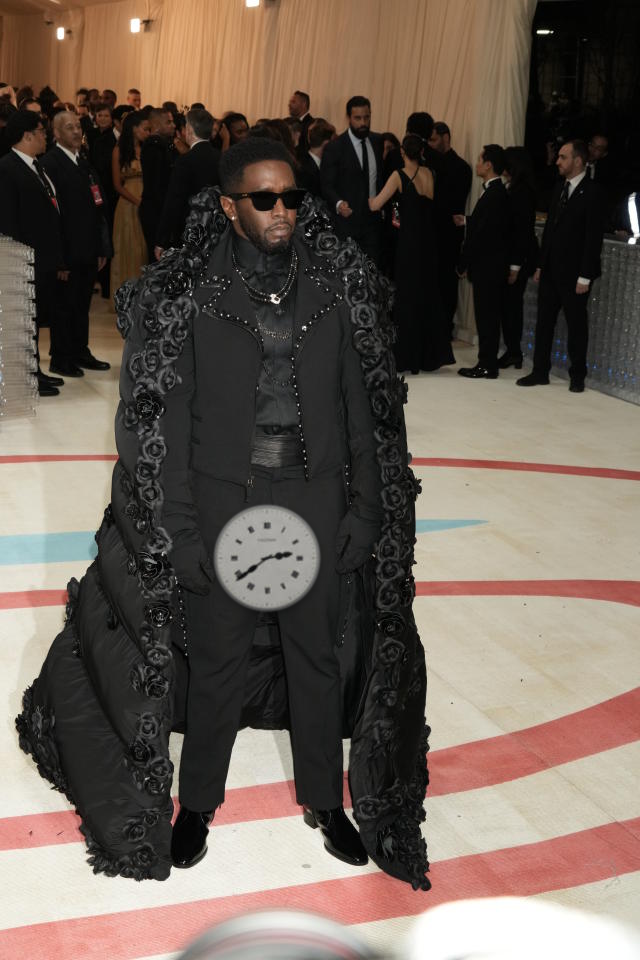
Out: 2h39
